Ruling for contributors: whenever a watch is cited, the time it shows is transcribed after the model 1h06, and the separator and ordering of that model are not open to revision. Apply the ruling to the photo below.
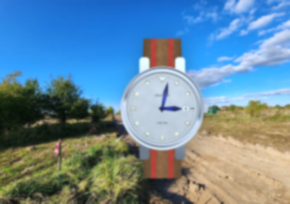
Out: 3h02
